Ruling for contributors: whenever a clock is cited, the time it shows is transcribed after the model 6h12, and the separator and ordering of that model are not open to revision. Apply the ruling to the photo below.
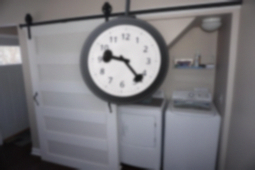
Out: 9h23
